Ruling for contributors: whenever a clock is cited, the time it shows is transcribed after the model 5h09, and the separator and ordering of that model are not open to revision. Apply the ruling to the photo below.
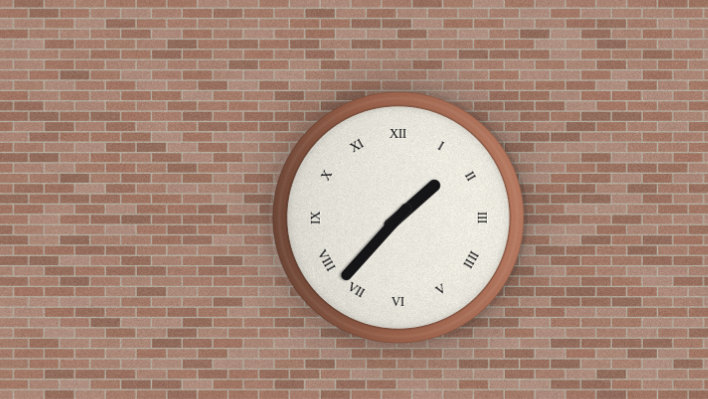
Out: 1h37
